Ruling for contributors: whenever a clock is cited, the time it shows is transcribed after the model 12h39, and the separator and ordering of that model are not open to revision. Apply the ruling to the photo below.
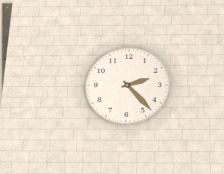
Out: 2h23
